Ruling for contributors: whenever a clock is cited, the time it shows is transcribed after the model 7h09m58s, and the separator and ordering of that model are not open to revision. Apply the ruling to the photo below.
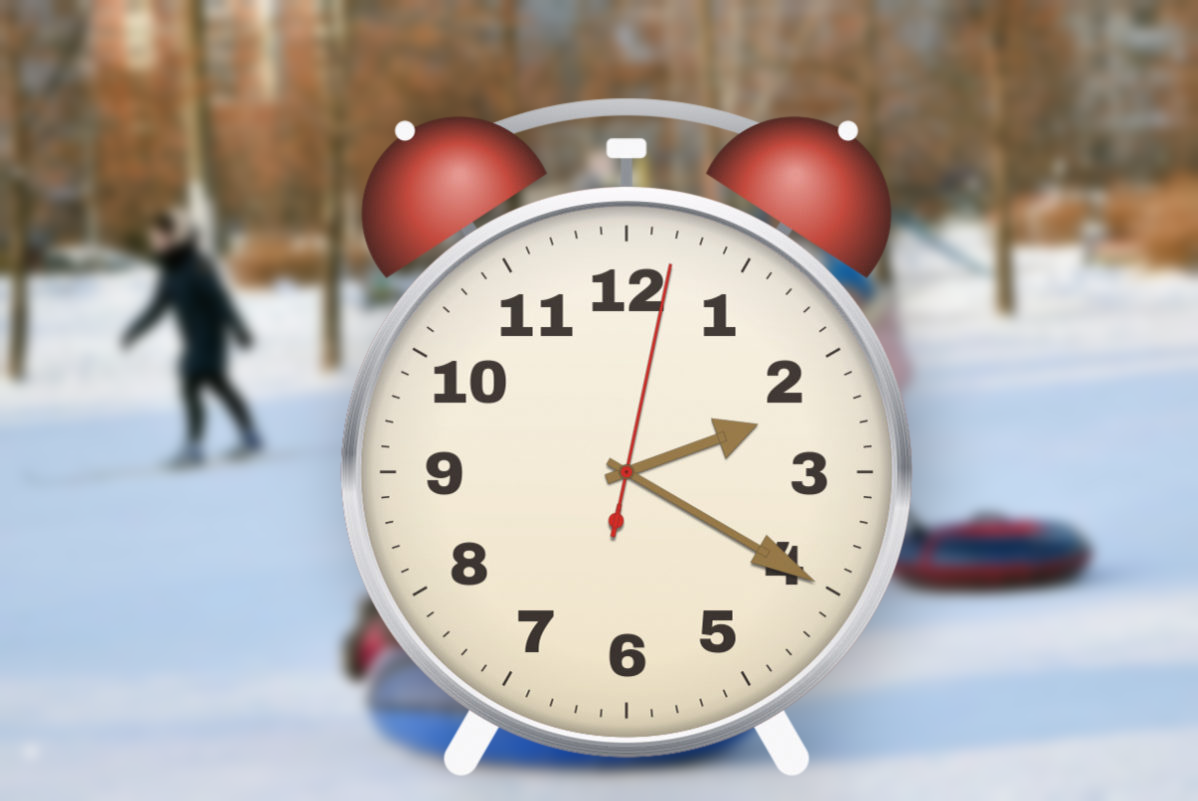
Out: 2h20m02s
